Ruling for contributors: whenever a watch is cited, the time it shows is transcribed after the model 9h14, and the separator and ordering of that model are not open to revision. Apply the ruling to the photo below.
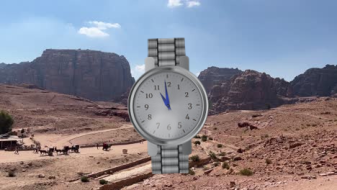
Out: 10h59
